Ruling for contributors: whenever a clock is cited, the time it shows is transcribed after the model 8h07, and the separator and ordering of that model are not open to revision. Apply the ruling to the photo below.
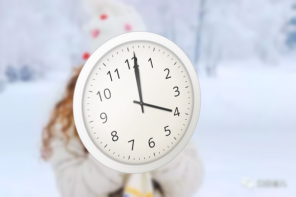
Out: 4h01
